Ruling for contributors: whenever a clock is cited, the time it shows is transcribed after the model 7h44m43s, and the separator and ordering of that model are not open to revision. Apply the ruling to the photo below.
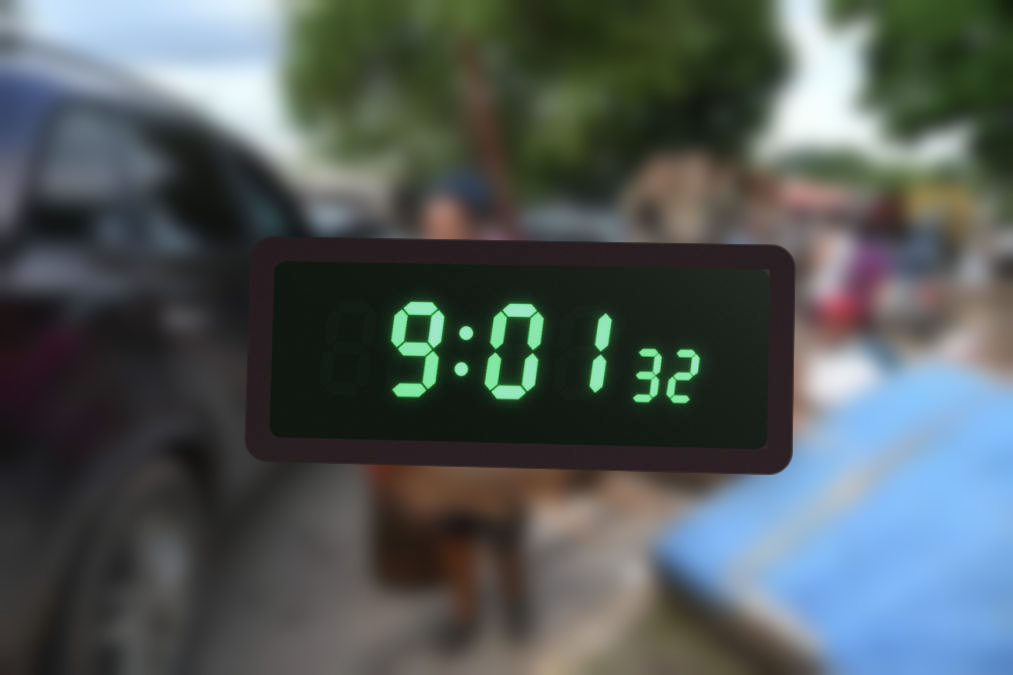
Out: 9h01m32s
